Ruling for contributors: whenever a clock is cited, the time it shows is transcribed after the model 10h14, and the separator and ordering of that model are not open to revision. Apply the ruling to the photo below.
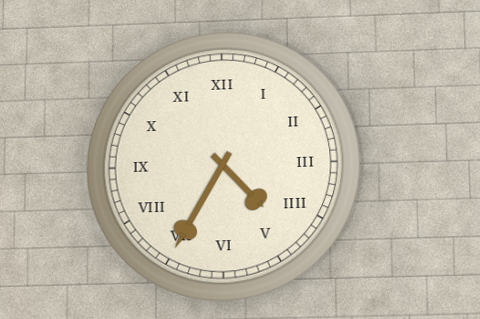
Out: 4h35
